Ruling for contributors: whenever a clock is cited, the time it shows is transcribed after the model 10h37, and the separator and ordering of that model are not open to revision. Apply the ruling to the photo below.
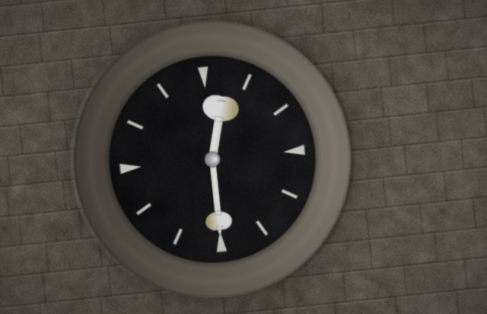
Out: 12h30
